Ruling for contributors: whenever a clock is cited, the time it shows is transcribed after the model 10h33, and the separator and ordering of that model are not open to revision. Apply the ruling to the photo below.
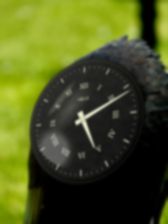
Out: 5h11
